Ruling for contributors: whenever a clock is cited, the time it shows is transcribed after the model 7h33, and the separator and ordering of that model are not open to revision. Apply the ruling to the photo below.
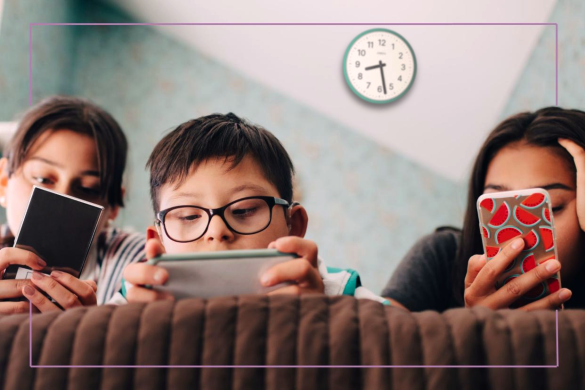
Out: 8h28
